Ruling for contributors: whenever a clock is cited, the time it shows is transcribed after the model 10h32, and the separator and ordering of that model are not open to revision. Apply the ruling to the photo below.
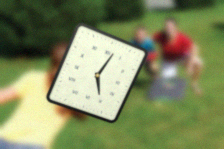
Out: 5h02
